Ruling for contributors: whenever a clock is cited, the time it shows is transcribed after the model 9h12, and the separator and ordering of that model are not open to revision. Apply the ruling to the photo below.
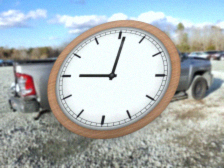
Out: 9h01
